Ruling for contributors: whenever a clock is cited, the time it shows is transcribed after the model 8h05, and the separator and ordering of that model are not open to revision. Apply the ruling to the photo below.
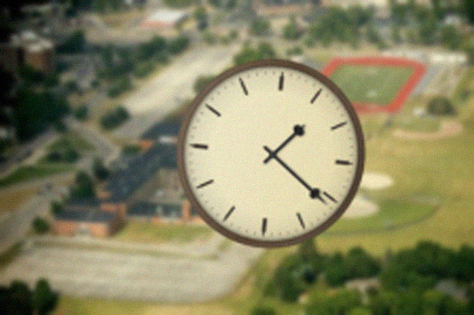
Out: 1h21
